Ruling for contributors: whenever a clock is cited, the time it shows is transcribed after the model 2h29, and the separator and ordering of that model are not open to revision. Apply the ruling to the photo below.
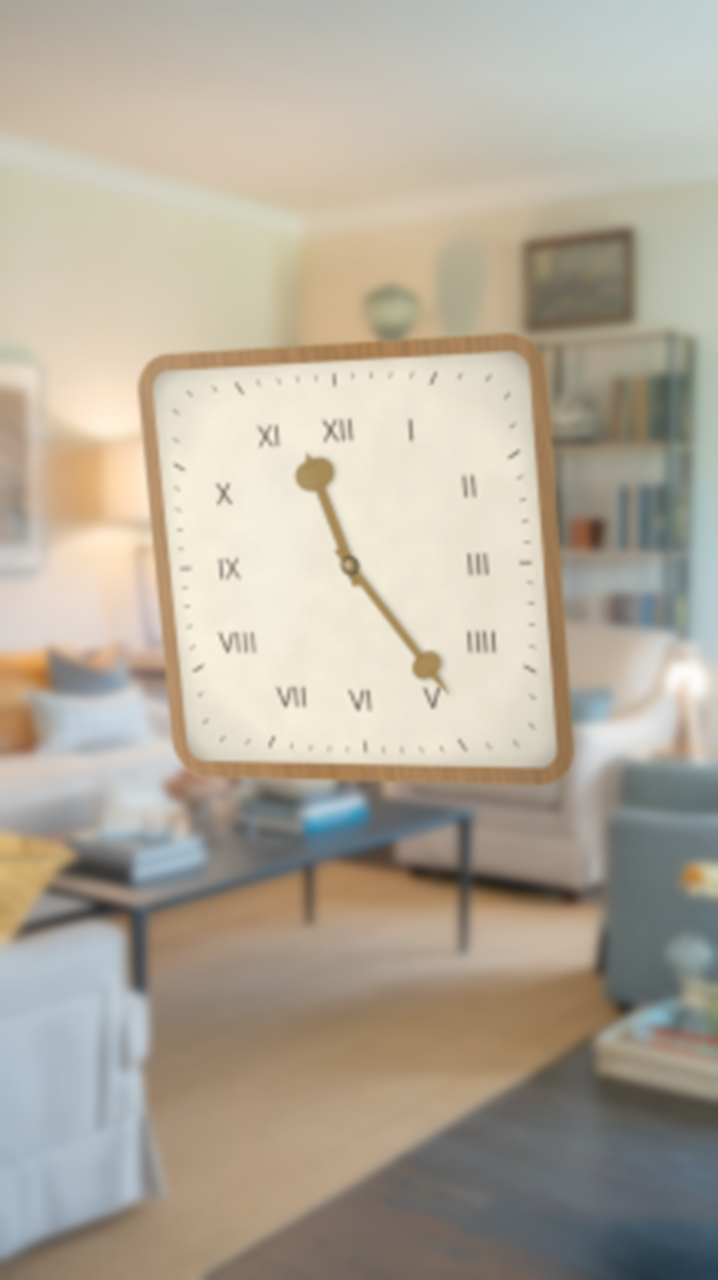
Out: 11h24
